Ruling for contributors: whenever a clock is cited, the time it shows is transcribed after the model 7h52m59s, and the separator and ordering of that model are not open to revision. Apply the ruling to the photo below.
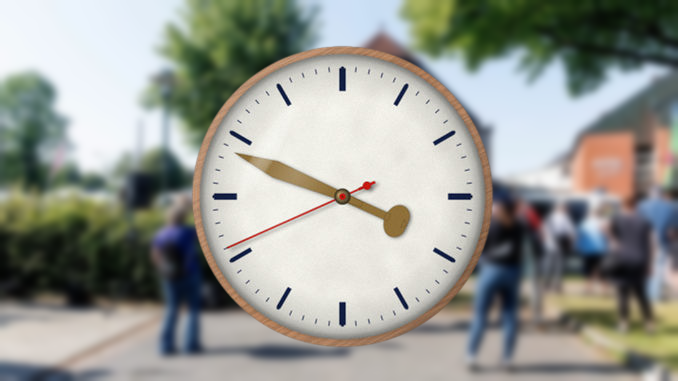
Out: 3h48m41s
